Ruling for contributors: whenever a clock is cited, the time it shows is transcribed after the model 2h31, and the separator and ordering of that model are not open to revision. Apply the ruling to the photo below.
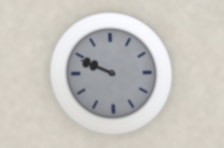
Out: 9h49
